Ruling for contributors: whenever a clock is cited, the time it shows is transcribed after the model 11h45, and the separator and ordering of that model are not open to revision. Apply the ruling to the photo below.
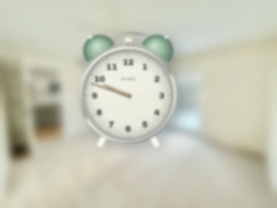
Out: 9h48
